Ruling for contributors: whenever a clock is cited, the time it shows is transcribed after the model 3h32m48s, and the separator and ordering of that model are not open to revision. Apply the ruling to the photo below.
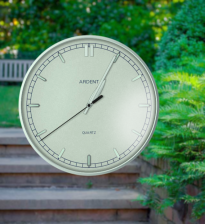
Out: 1h04m39s
